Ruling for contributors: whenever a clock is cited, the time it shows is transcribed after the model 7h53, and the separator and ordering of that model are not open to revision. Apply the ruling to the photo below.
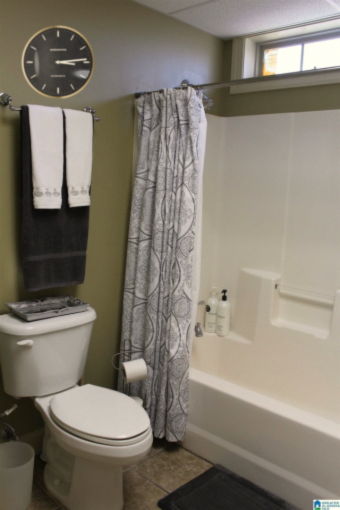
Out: 3h14
